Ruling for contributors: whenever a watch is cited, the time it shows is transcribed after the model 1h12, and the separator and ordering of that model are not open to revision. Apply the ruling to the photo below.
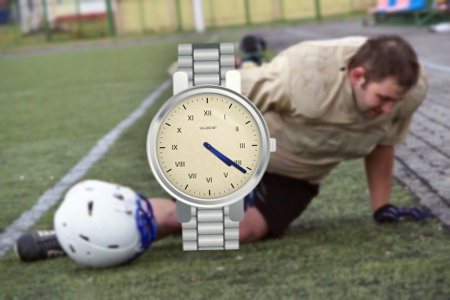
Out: 4h21
